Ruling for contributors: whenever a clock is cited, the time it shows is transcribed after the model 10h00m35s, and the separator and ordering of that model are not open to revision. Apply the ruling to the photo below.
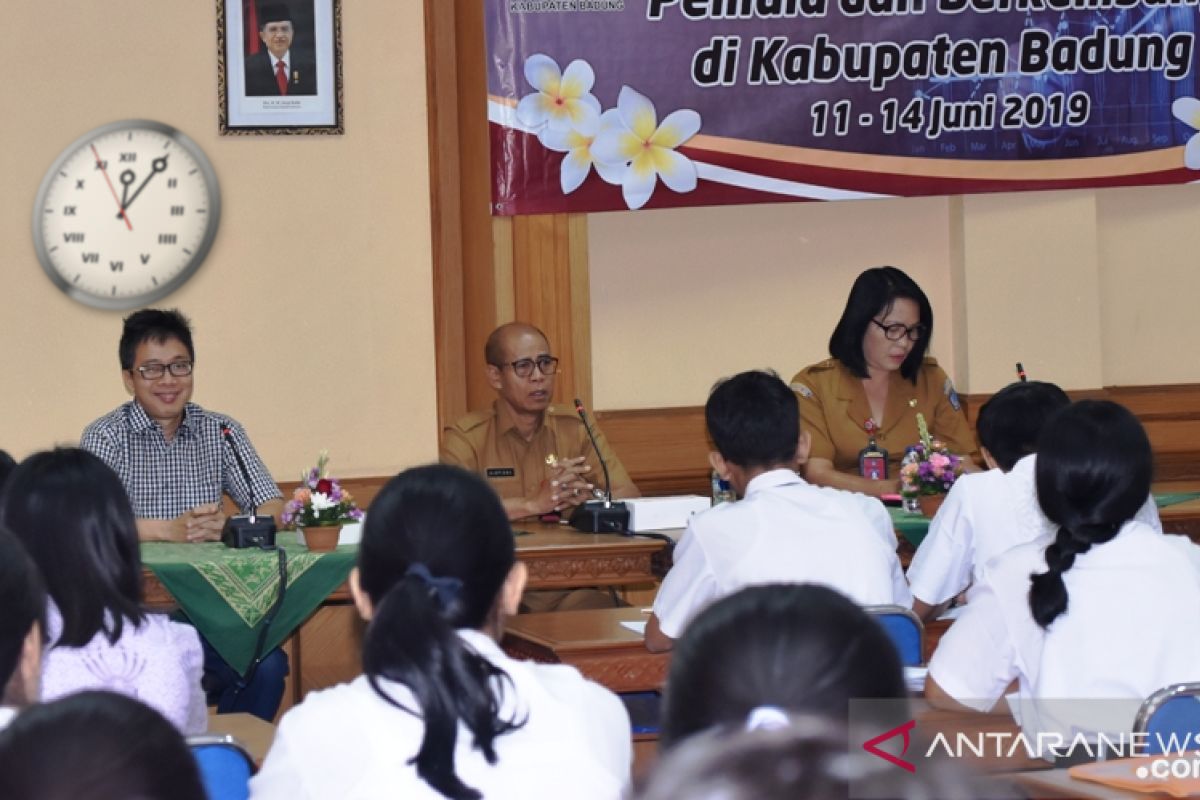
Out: 12h05m55s
